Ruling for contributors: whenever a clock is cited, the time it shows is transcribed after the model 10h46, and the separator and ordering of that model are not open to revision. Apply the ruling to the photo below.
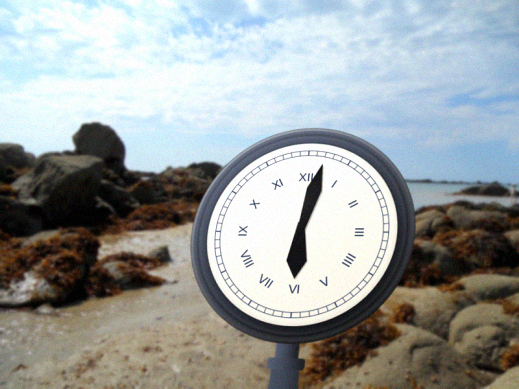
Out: 6h02
